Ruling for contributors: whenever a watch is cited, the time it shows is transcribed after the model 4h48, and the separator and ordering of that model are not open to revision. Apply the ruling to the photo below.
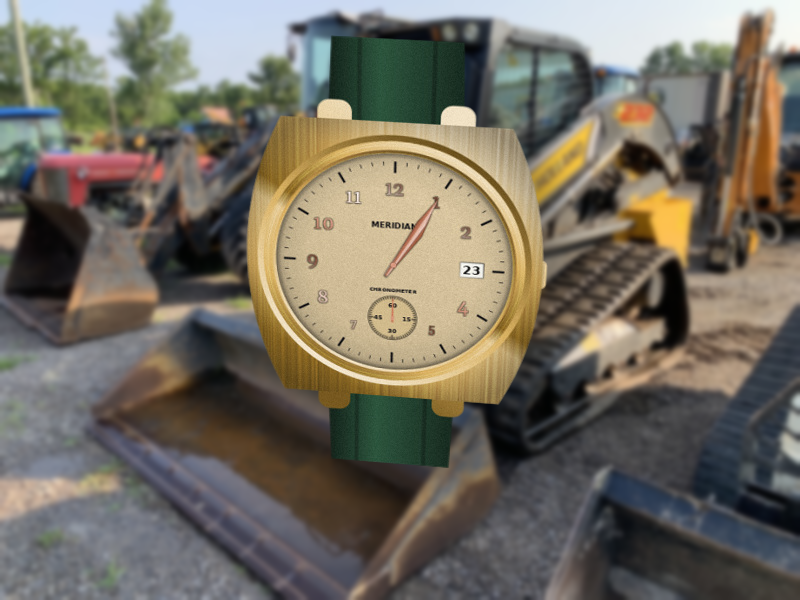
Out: 1h05
